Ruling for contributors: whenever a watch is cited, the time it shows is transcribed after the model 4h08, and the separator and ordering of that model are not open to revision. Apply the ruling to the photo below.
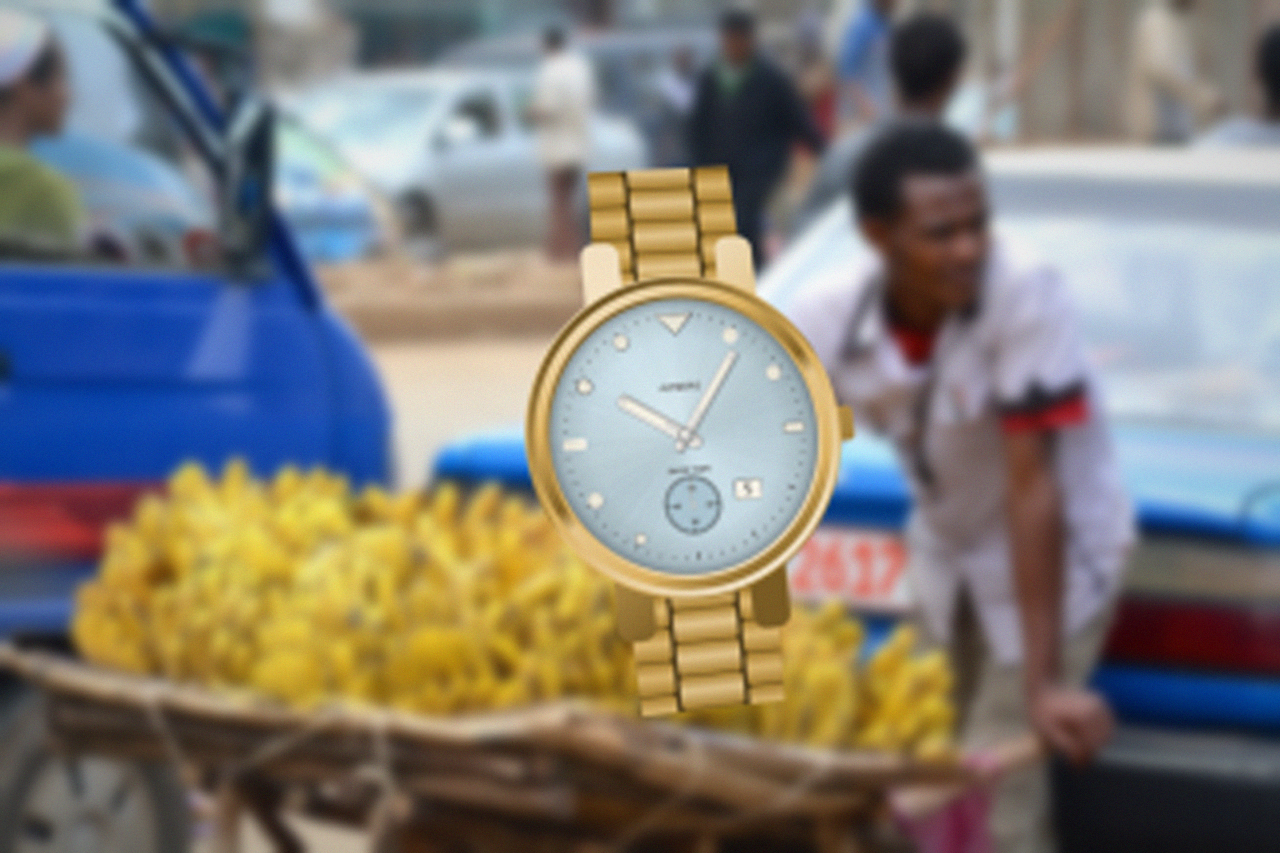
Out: 10h06
